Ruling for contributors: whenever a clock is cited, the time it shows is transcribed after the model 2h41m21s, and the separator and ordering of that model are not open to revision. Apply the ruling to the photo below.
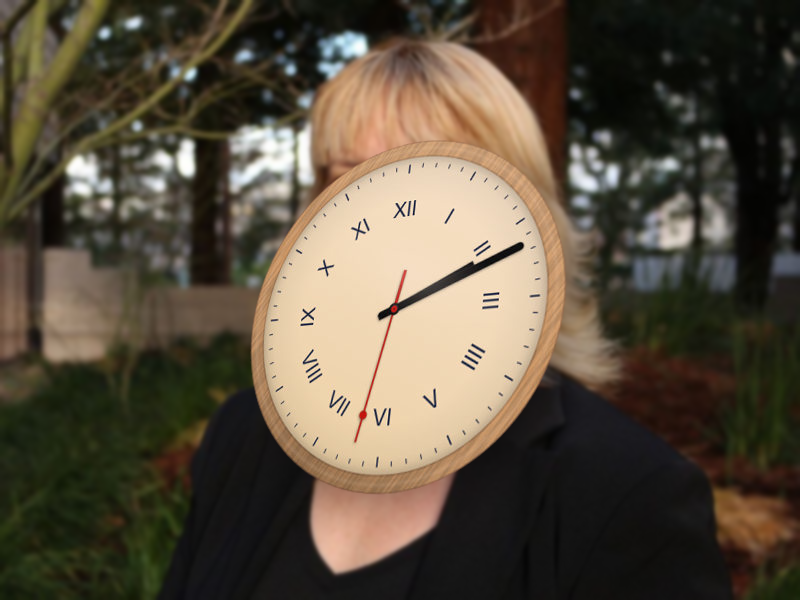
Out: 2h11m32s
